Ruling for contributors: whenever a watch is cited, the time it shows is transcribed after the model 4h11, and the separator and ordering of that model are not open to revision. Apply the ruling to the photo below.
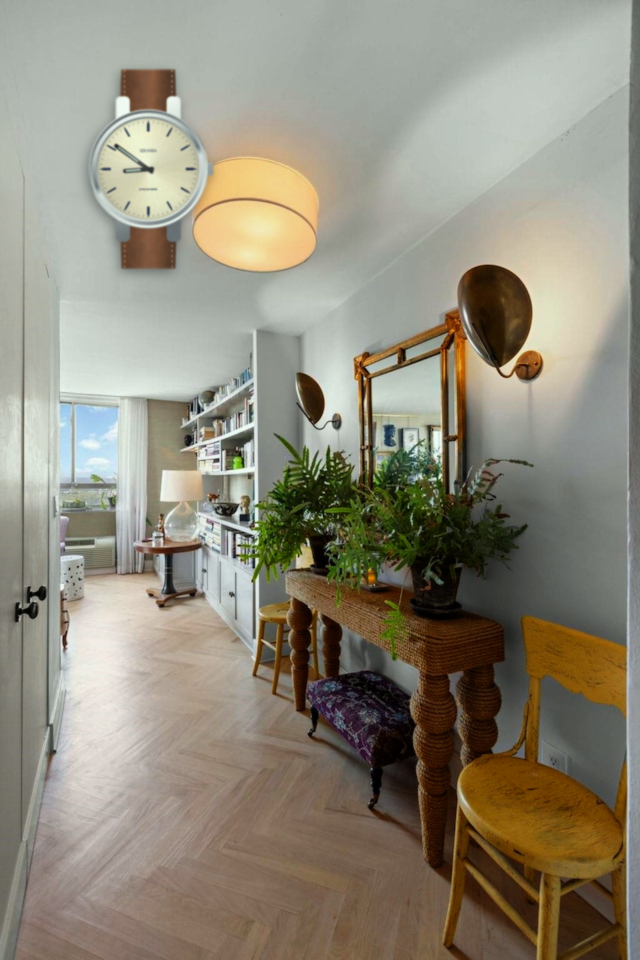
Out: 8h51
